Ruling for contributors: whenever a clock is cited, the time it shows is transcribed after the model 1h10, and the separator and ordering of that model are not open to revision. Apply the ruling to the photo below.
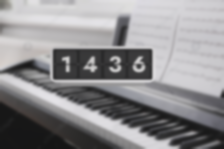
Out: 14h36
